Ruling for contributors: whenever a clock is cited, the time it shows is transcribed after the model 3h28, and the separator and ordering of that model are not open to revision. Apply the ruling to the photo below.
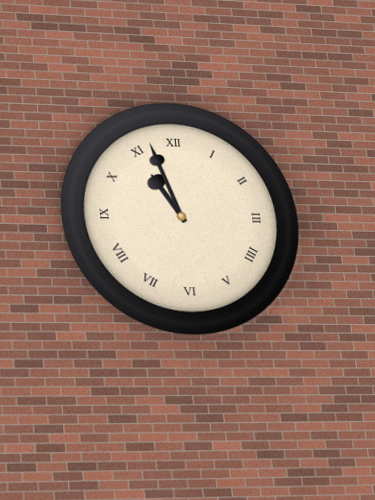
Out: 10h57
